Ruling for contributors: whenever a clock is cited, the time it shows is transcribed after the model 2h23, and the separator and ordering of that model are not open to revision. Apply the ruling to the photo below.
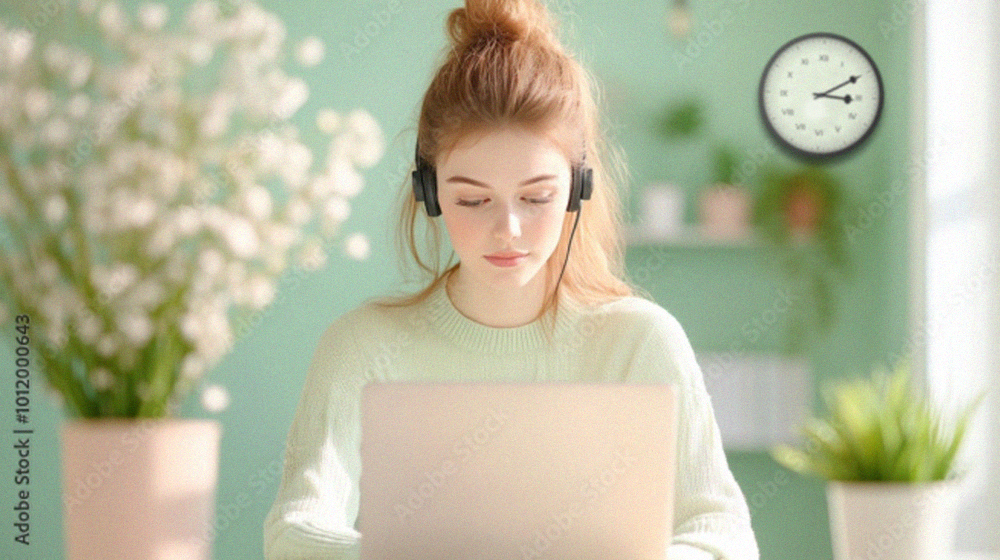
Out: 3h10
